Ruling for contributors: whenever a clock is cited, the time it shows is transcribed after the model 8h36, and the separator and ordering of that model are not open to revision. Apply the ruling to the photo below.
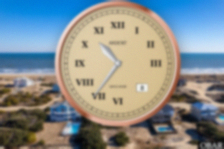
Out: 10h36
